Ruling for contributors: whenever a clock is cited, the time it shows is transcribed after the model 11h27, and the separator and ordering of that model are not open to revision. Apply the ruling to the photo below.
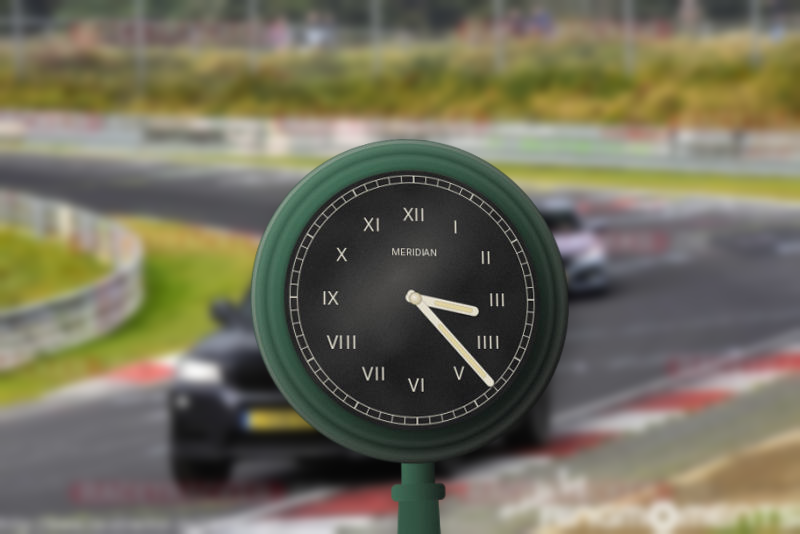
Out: 3h23
